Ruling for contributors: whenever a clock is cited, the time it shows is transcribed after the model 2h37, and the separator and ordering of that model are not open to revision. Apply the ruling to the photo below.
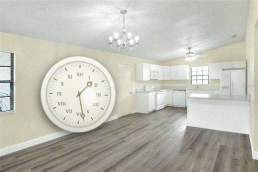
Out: 1h28
